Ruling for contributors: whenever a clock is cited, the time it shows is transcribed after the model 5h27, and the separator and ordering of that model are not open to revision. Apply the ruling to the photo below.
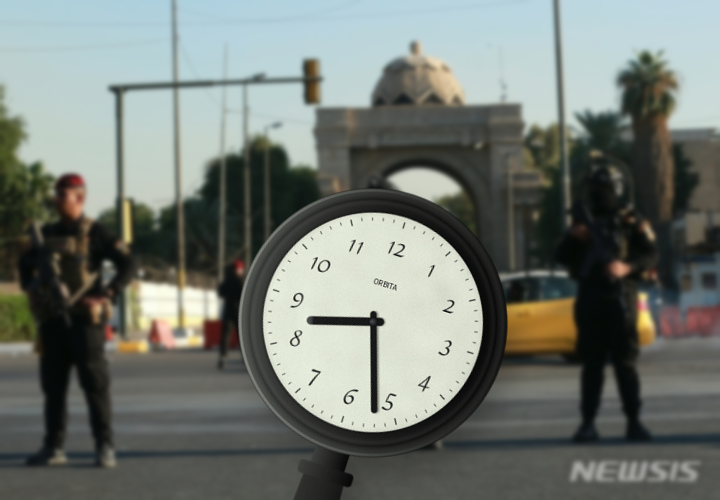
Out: 8h27
